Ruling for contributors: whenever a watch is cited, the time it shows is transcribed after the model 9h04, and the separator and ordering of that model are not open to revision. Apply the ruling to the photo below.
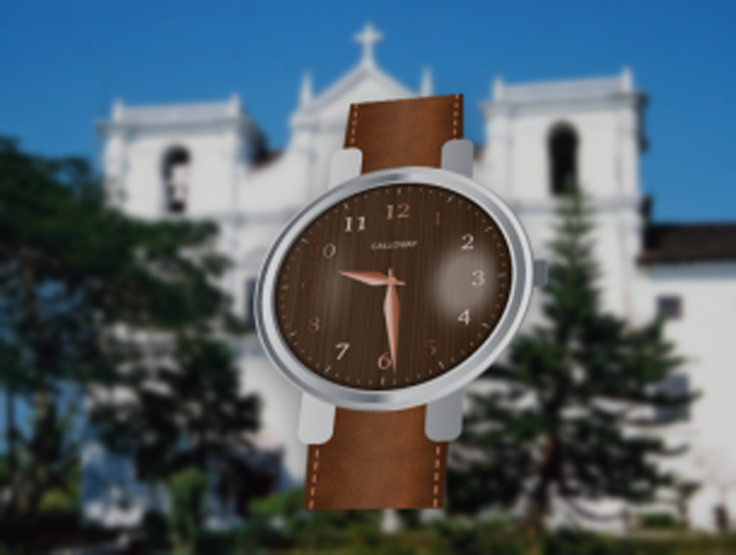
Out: 9h29
